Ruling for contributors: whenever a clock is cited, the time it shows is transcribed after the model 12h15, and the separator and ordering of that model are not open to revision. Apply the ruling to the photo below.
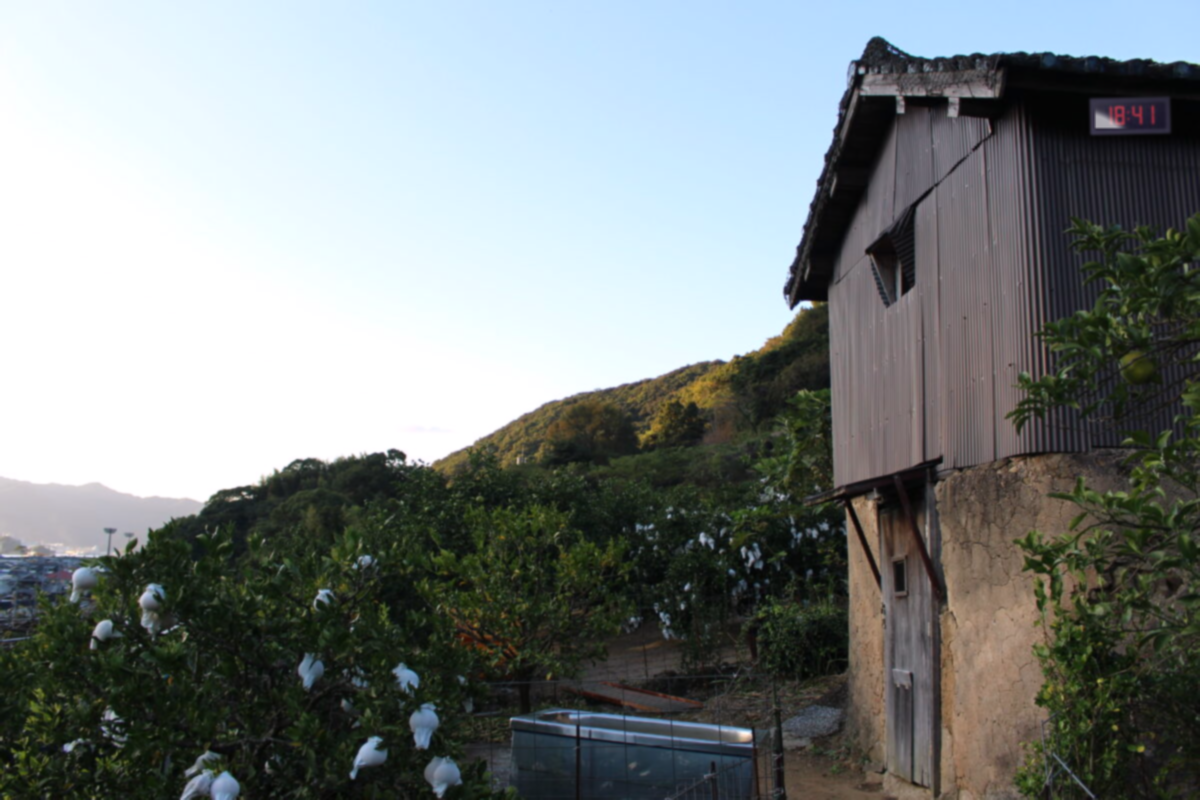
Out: 18h41
